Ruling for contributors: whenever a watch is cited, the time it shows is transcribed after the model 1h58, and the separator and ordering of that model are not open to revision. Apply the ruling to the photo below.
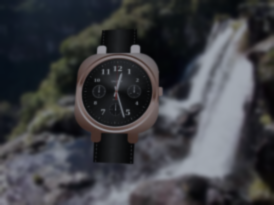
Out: 12h27
